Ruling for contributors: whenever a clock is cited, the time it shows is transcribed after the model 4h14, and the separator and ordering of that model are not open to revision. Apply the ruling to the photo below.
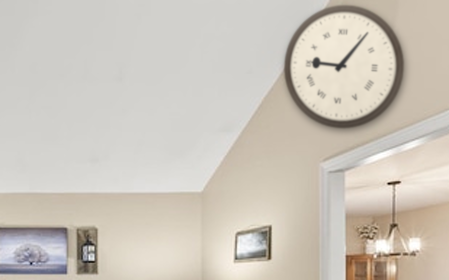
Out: 9h06
